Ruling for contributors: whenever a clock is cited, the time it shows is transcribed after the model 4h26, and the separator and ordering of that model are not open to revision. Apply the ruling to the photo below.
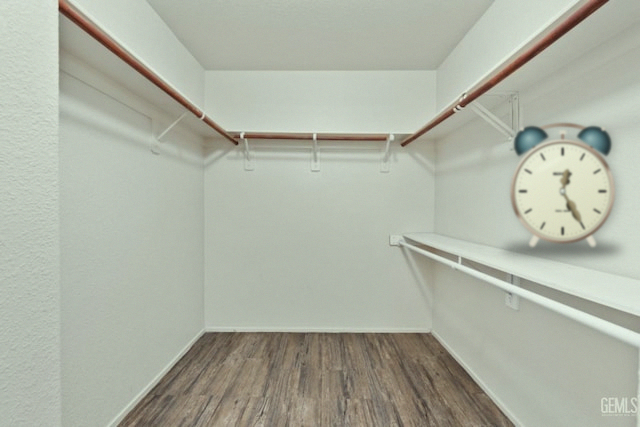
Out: 12h25
